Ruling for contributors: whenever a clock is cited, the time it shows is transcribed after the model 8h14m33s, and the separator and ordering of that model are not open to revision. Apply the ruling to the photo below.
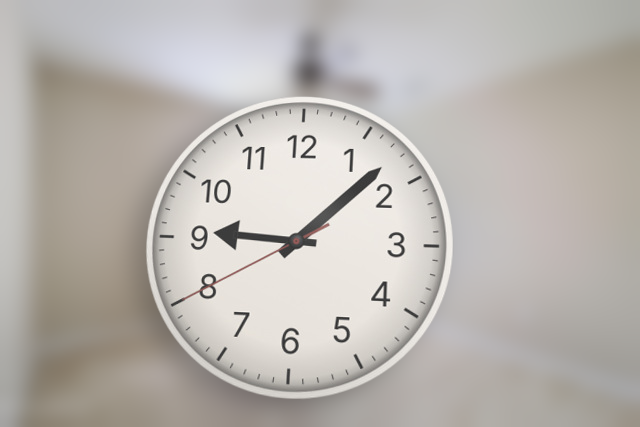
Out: 9h07m40s
